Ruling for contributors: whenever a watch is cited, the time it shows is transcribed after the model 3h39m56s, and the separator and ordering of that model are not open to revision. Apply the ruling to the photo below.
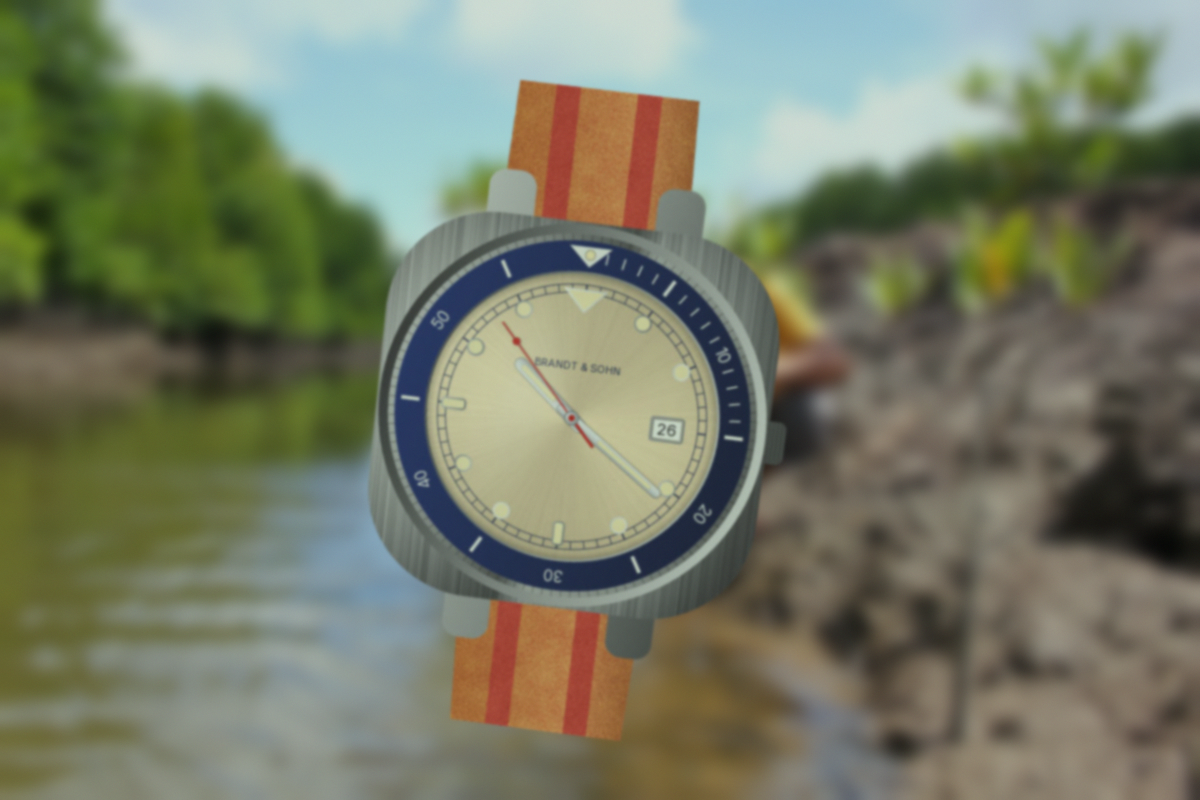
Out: 10h20m53s
